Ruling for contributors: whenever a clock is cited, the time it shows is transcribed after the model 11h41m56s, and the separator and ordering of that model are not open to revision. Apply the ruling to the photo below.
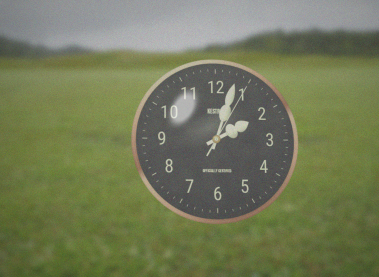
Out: 2h03m05s
